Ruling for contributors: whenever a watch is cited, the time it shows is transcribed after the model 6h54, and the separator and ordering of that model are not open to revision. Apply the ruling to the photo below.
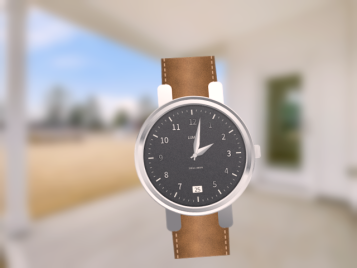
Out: 2h02
